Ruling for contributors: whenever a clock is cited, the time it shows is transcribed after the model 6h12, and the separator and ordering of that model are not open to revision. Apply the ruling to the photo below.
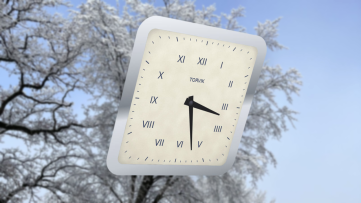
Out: 3h27
